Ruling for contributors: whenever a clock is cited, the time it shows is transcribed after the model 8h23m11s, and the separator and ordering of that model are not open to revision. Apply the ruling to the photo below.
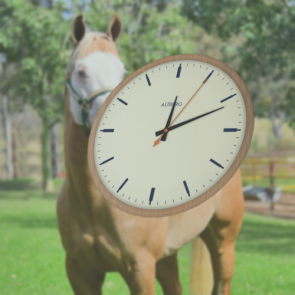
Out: 12h11m05s
